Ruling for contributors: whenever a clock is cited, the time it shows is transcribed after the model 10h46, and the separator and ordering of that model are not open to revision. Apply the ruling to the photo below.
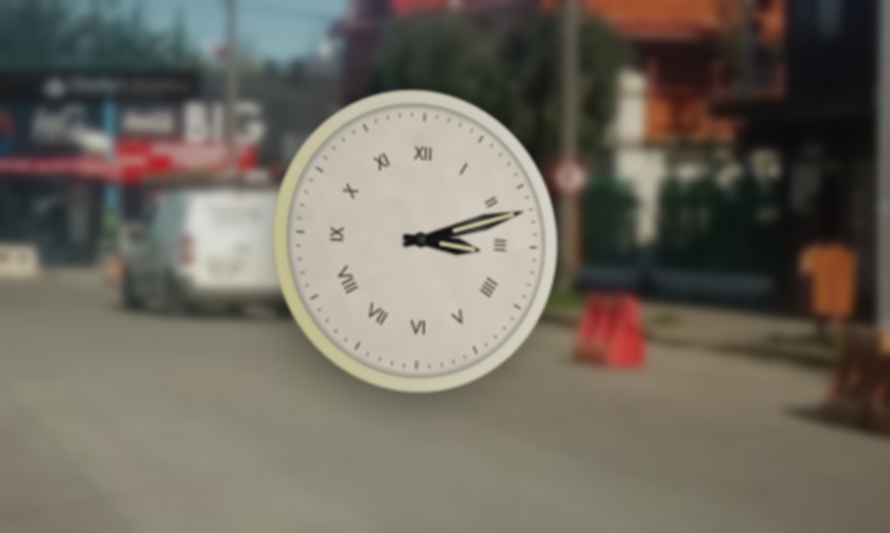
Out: 3h12
